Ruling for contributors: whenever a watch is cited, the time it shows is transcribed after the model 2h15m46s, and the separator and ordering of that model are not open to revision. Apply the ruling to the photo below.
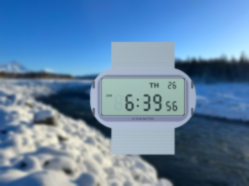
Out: 6h39m56s
